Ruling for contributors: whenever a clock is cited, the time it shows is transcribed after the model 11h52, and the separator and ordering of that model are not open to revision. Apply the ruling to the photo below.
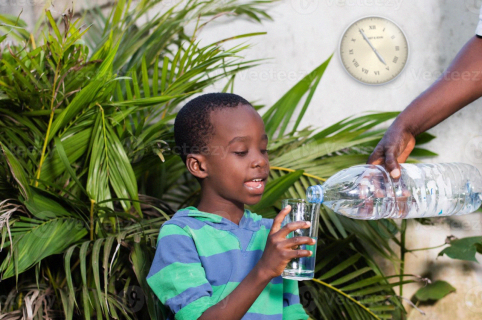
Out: 4h55
